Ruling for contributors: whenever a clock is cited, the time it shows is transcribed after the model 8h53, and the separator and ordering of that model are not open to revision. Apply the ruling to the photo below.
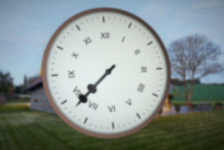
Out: 7h38
